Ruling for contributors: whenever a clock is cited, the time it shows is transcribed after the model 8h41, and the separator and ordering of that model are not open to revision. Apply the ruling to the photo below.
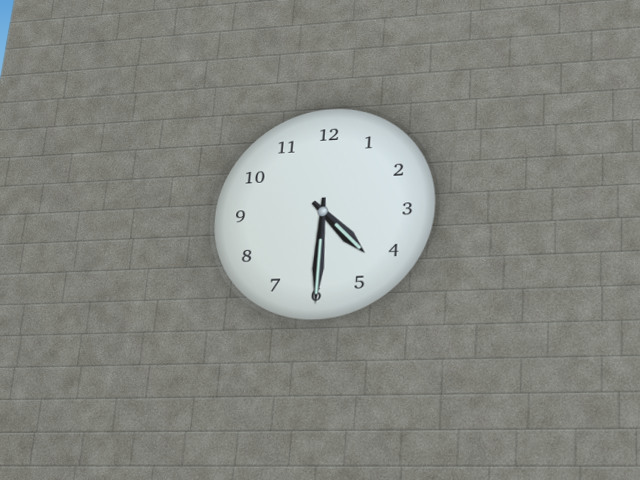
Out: 4h30
